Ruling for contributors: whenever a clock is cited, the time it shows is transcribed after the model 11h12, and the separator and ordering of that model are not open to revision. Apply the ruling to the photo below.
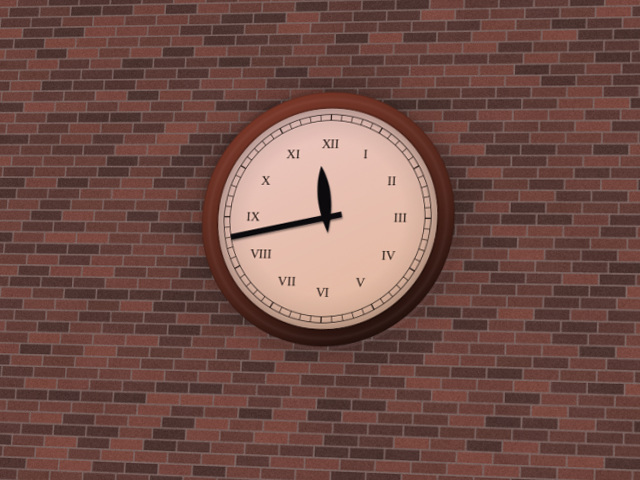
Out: 11h43
